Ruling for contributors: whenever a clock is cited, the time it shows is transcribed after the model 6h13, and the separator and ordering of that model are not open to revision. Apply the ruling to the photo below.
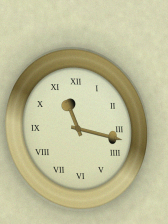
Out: 11h17
